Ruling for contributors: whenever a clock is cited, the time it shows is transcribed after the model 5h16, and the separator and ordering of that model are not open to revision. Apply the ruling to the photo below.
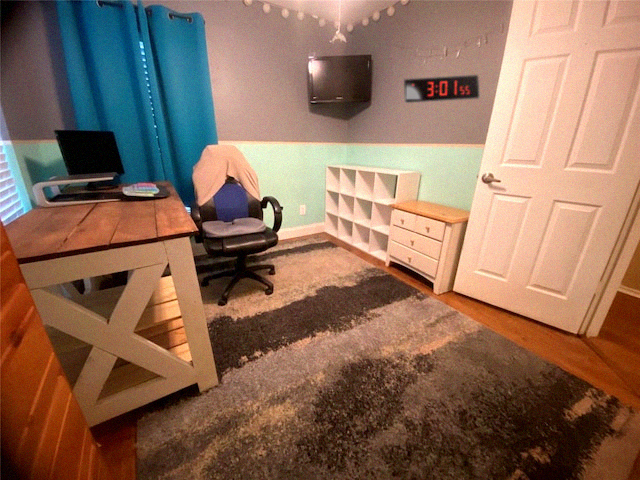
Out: 3h01
